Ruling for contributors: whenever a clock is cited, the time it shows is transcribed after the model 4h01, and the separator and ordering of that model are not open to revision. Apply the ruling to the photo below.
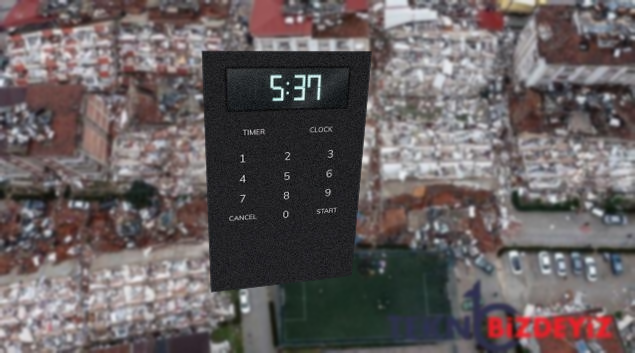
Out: 5h37
